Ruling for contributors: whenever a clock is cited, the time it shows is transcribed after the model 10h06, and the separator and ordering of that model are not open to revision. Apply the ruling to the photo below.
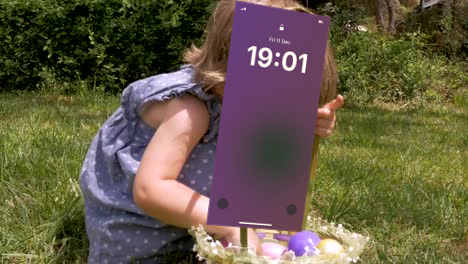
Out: 19h01
